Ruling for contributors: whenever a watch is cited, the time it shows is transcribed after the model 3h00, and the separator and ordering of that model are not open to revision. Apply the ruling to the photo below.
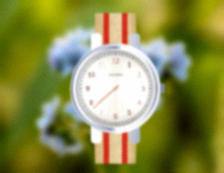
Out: 7h38
